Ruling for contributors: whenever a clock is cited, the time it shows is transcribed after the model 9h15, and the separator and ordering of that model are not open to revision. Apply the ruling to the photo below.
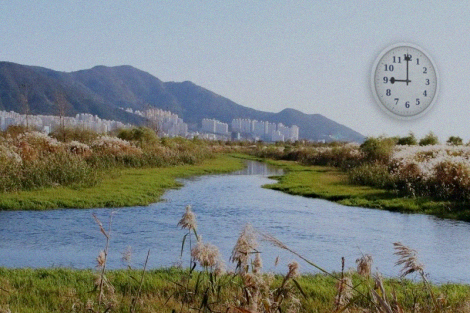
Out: 9h00
